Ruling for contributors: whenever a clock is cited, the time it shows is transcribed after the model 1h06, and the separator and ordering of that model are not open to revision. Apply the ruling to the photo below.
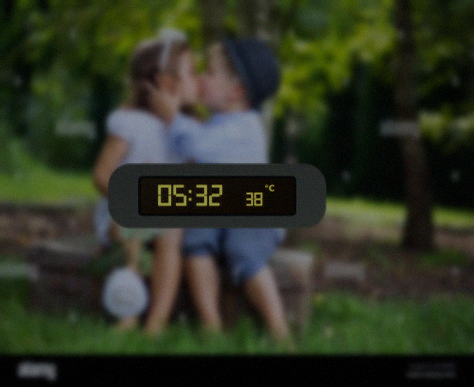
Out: 5h32
